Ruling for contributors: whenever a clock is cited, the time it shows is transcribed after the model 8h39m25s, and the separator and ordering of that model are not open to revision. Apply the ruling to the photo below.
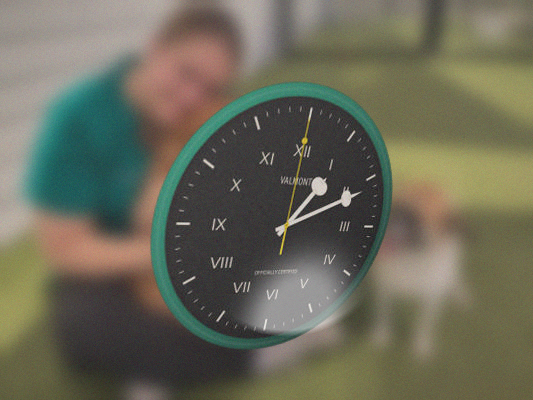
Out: 1h11m00s
